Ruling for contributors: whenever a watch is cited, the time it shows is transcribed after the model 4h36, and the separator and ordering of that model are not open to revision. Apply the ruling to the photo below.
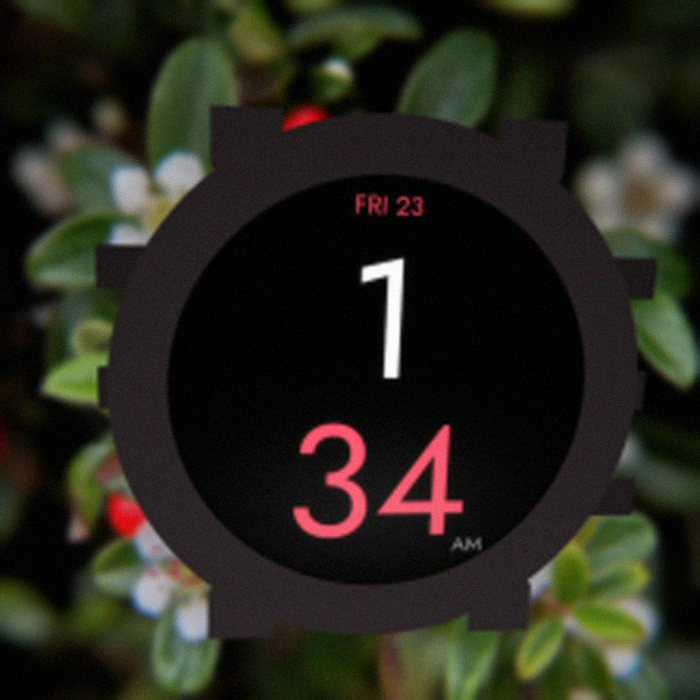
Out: 1h34
